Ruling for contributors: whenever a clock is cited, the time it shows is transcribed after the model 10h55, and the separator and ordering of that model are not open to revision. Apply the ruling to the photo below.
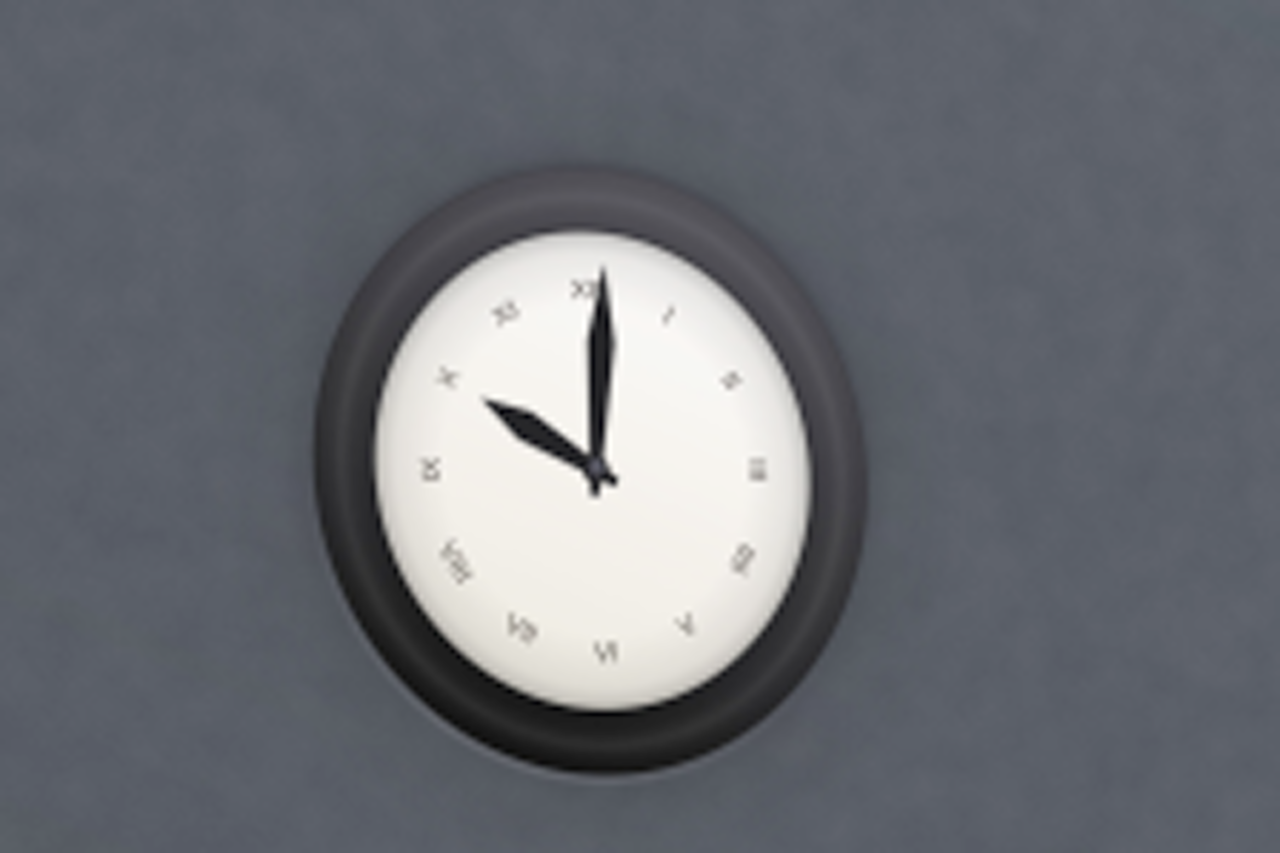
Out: 10h01
